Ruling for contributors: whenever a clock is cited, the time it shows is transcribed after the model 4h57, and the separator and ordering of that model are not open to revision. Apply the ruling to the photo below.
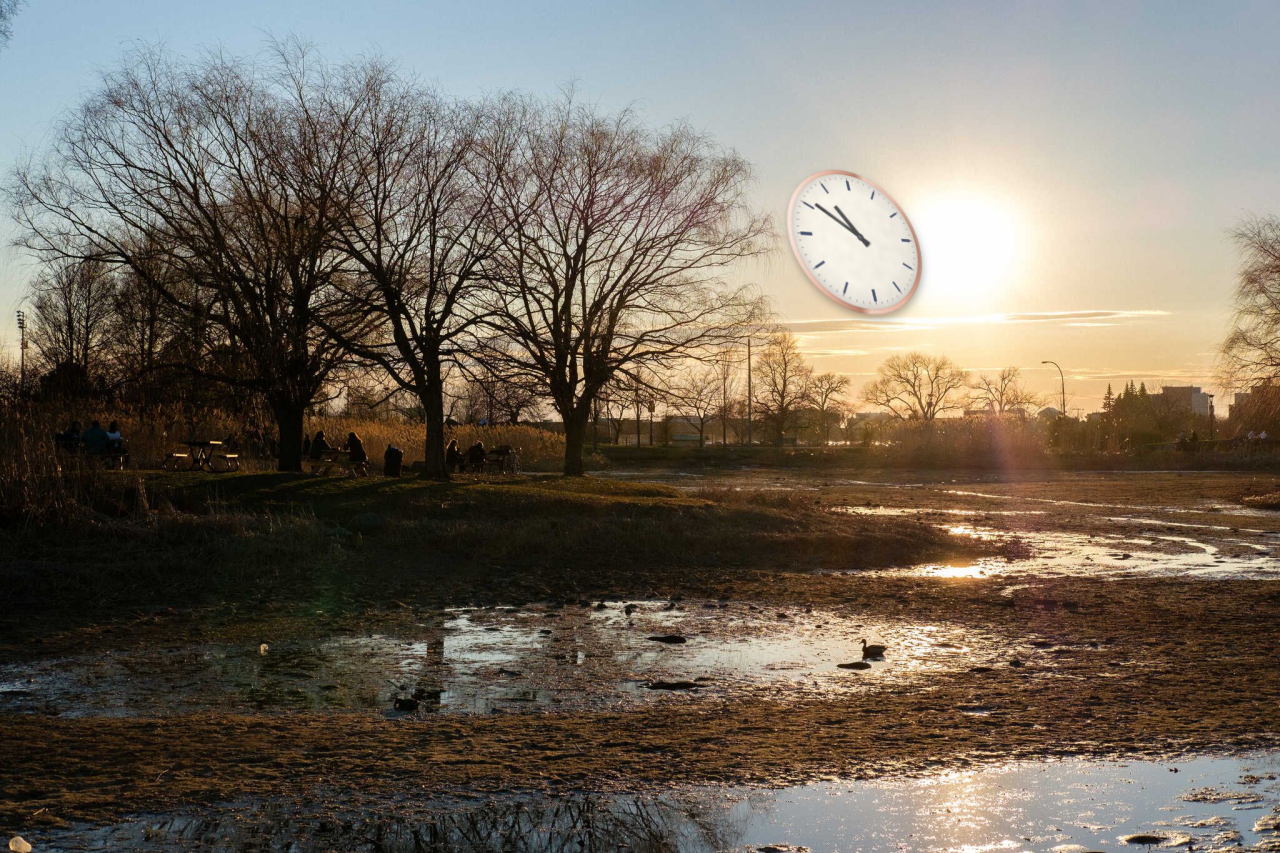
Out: 10h51
